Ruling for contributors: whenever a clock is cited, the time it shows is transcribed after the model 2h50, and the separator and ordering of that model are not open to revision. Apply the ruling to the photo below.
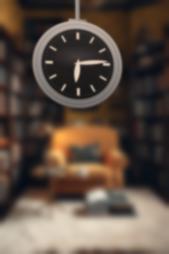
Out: 6h14
